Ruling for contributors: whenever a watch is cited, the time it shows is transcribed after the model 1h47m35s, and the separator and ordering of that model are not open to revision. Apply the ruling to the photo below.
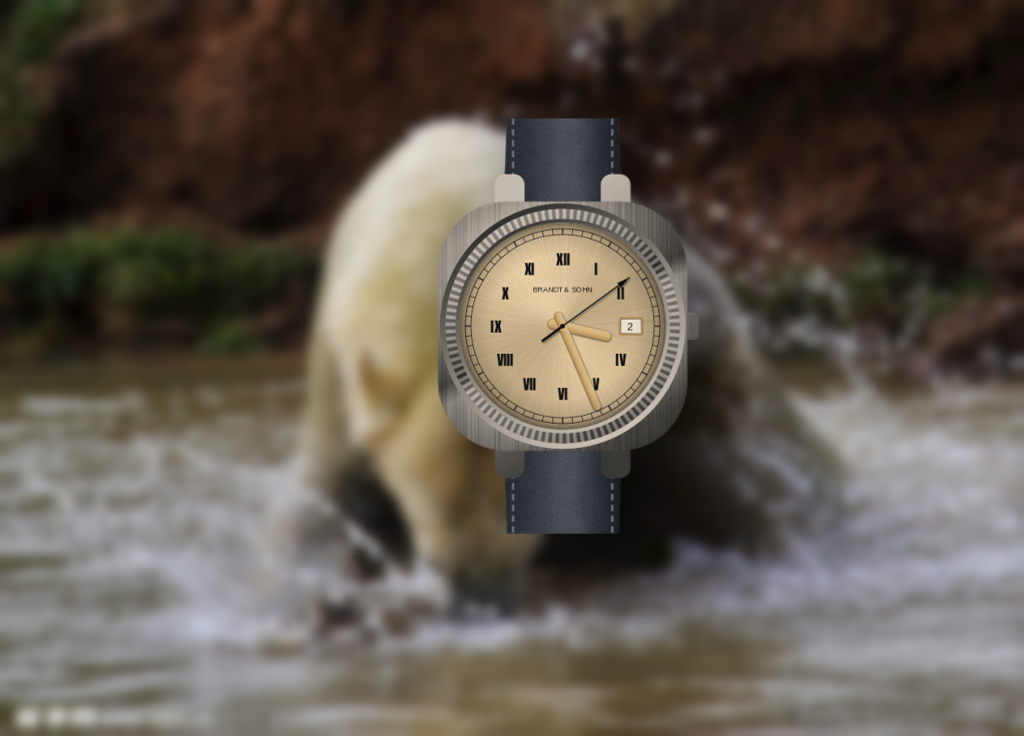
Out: 3h26m09s
